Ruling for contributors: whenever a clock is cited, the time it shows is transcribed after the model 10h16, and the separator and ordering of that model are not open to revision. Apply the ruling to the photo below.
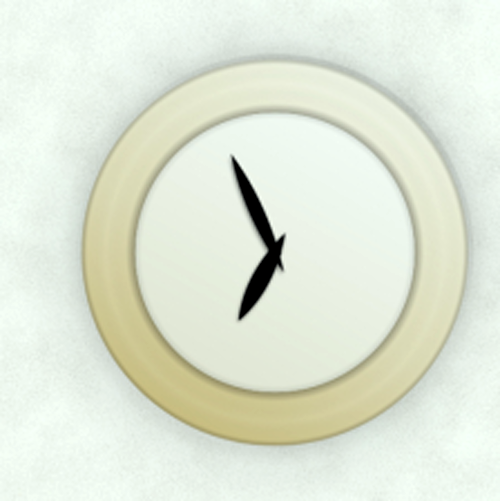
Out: 6h56
